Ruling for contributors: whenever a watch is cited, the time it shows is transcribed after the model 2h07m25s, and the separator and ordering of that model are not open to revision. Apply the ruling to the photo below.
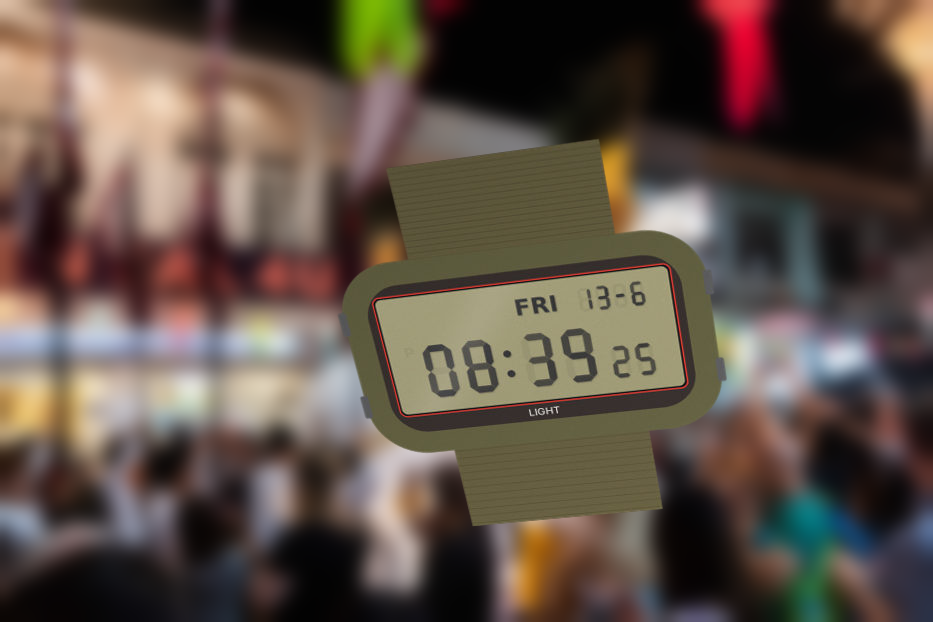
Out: 8h39m25s
